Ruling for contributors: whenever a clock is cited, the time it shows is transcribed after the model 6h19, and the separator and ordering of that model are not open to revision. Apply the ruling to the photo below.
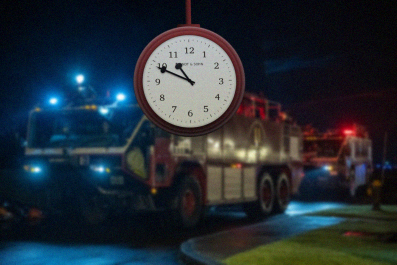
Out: 10h49
